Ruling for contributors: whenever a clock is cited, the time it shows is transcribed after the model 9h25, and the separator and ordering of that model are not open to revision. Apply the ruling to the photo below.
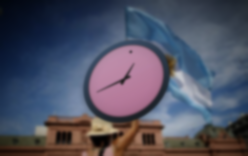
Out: 12h40
